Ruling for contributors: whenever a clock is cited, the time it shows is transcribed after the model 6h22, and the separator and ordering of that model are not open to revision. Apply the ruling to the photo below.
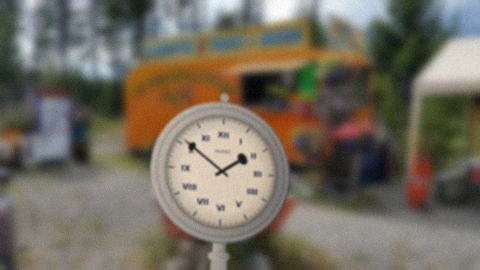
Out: 1h51
